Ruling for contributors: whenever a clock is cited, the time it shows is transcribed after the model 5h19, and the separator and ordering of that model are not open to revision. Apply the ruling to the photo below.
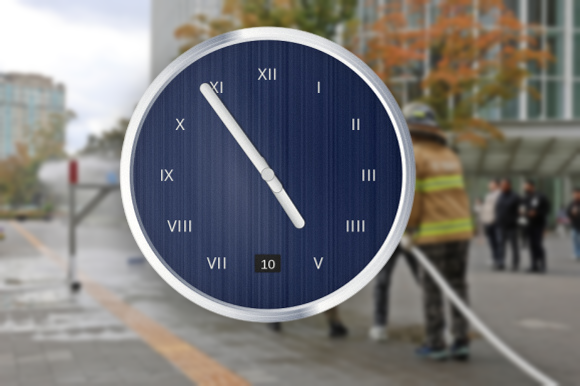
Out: 4h54
